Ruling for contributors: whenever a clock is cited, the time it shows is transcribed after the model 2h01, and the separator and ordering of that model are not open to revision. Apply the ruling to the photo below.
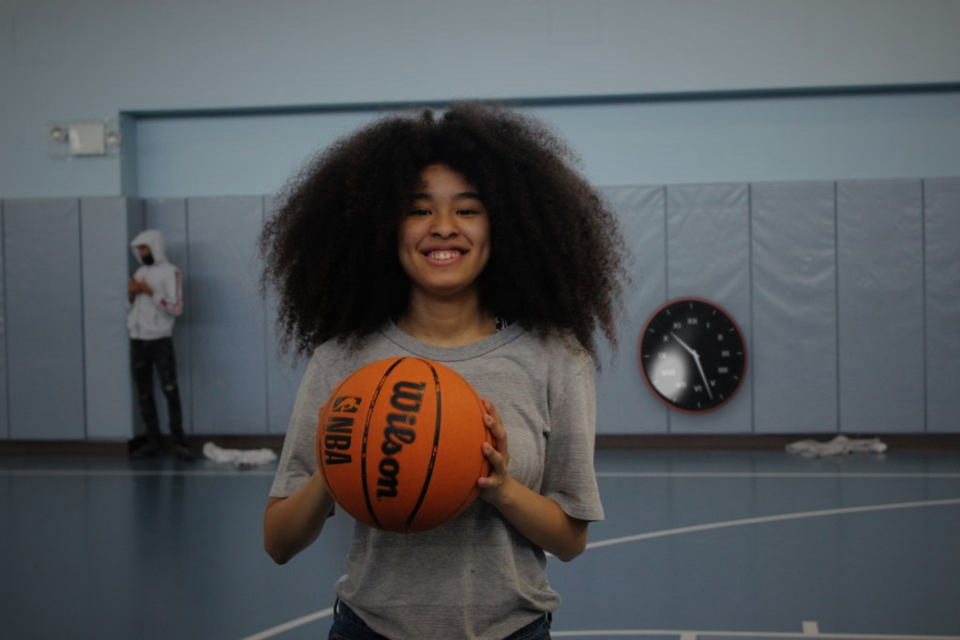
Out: 10h27
